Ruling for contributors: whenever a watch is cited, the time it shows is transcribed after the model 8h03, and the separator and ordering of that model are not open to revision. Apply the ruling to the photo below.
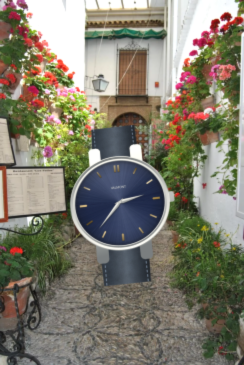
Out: 2h37
